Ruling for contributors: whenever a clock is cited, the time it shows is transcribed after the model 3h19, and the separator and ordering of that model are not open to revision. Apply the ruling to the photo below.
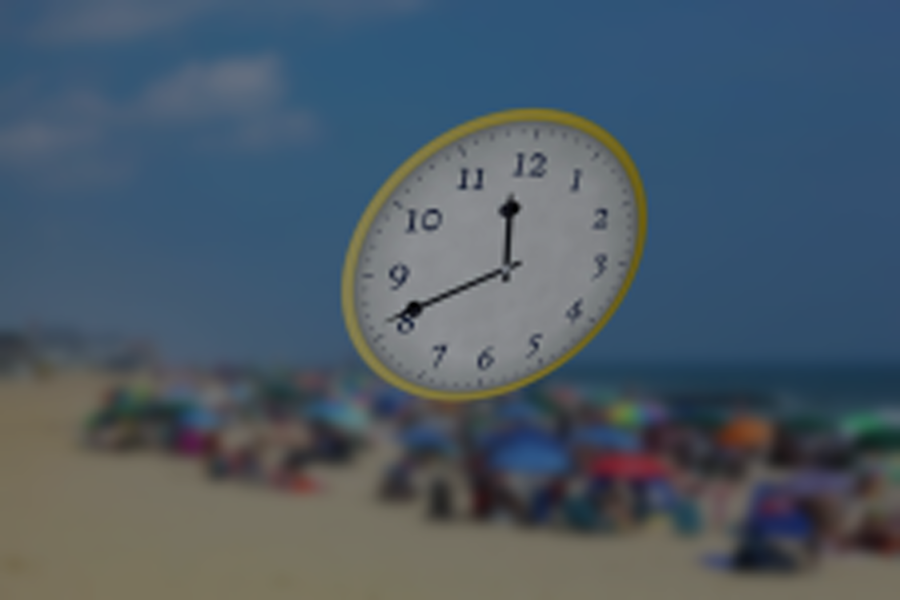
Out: 11h41
